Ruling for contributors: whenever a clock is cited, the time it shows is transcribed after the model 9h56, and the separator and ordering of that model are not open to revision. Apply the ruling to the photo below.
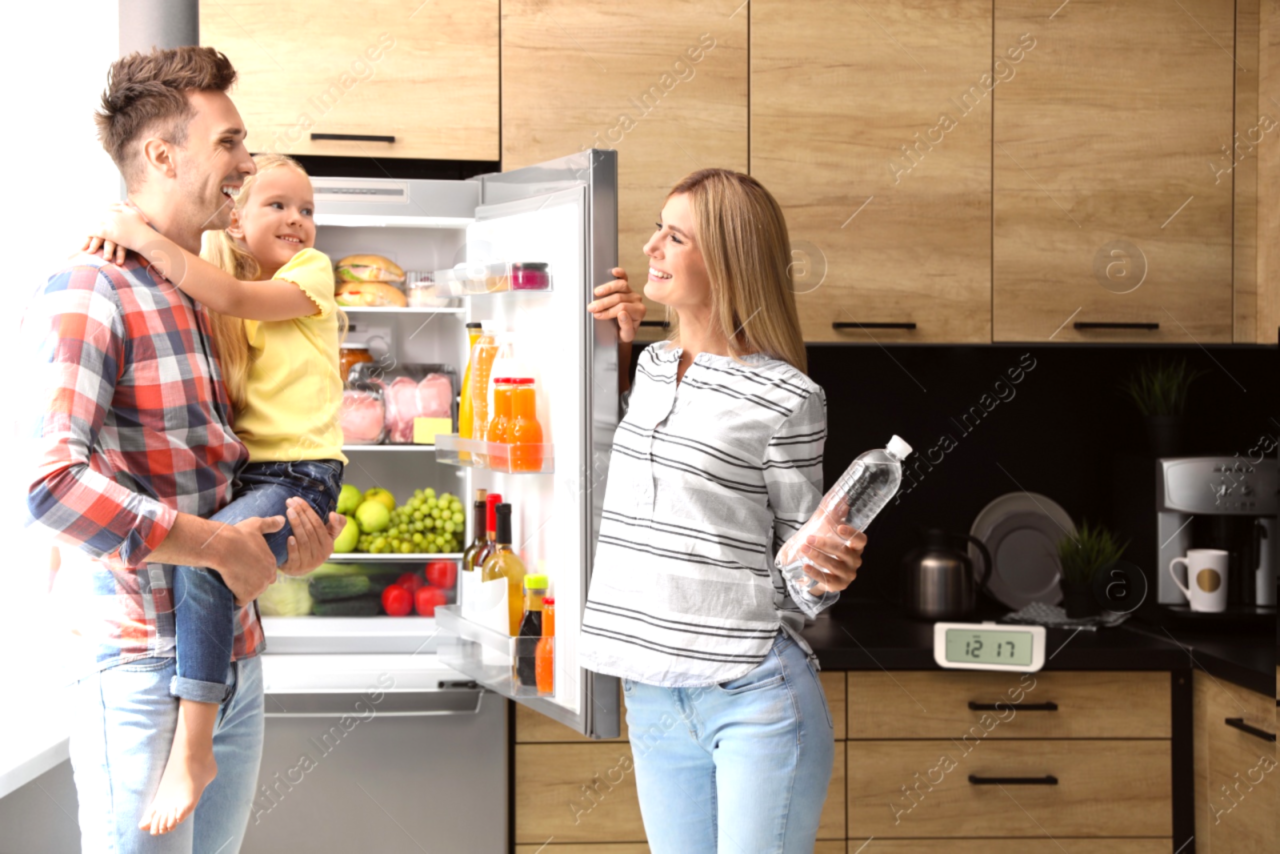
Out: 12h17
